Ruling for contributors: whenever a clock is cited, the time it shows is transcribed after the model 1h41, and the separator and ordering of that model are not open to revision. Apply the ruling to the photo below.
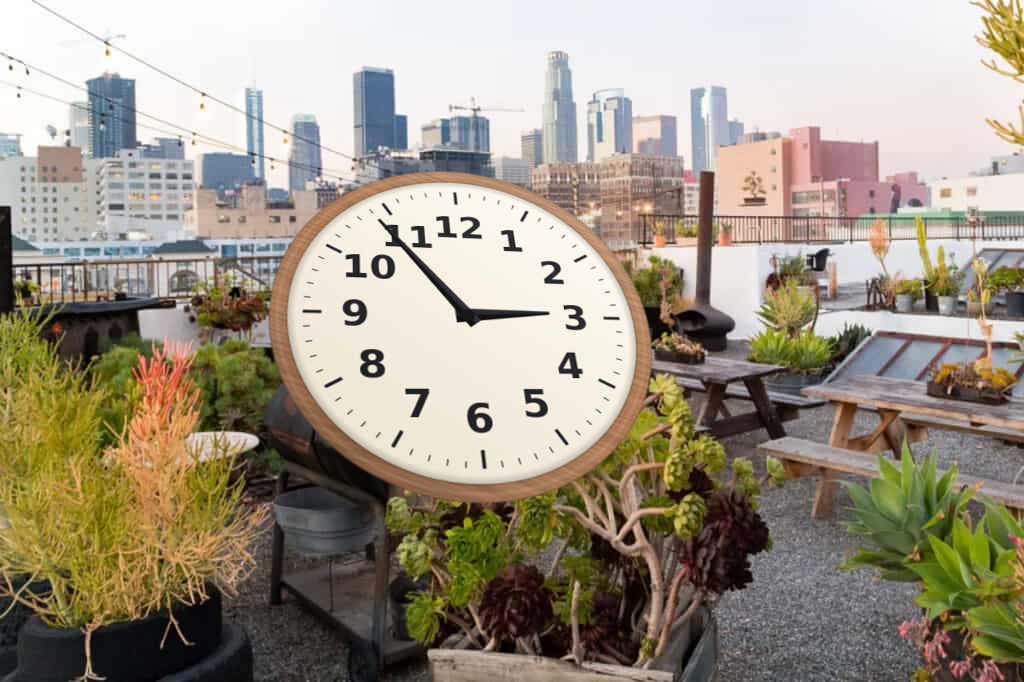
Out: 2h54
